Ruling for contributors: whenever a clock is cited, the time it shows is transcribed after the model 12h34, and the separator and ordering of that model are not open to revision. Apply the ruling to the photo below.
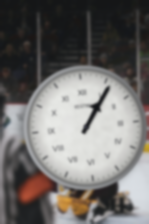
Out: 1h06
